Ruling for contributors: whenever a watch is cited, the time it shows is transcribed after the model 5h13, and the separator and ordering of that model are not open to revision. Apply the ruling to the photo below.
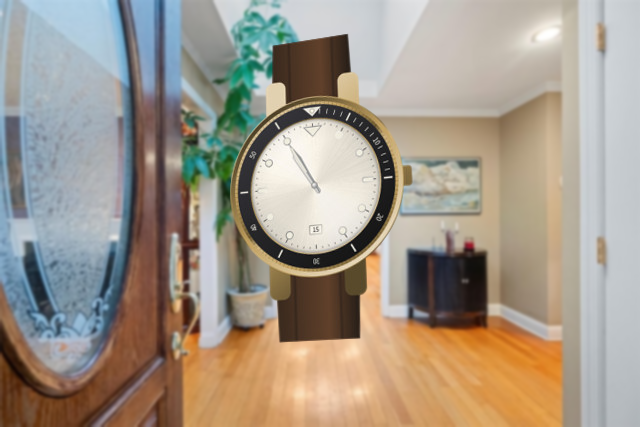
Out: 10h55
